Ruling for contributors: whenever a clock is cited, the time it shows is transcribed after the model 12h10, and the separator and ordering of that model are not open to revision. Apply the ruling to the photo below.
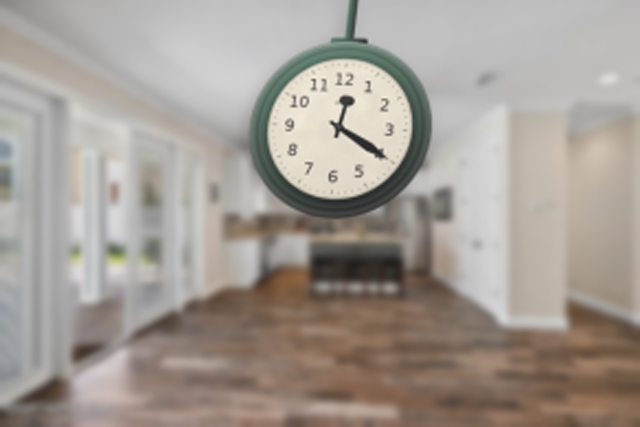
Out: 12h20
